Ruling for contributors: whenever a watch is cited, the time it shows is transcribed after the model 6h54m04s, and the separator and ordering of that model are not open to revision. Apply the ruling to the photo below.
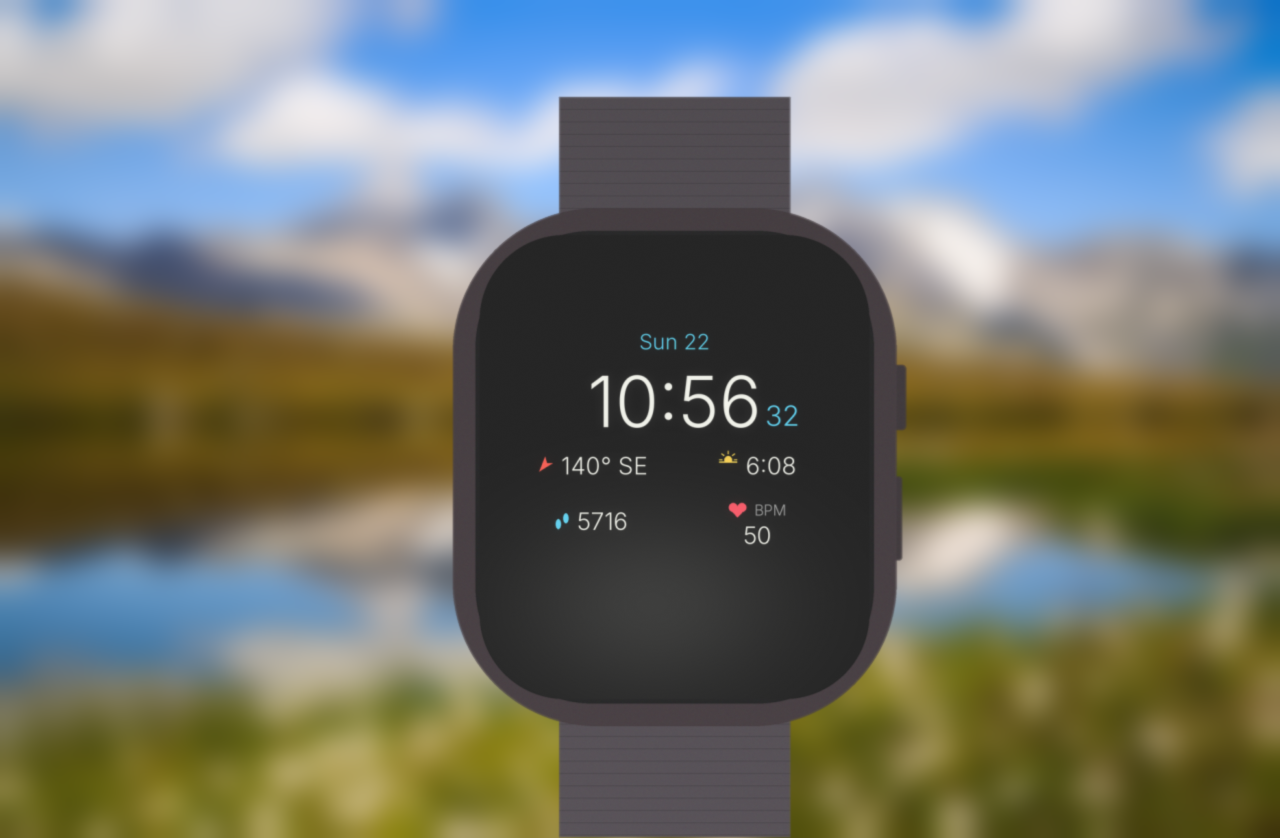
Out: 10h56m32s
